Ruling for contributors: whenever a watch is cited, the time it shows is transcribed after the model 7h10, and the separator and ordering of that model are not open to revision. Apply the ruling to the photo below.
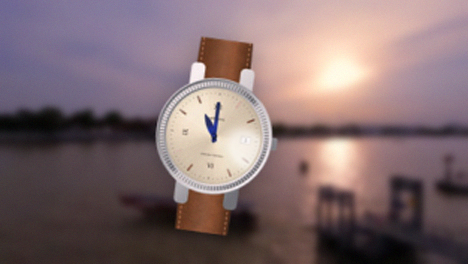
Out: 11h00
